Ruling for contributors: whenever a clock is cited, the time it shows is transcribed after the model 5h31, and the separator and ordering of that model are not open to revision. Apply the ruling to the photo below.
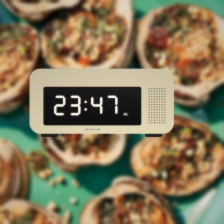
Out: 23h47
